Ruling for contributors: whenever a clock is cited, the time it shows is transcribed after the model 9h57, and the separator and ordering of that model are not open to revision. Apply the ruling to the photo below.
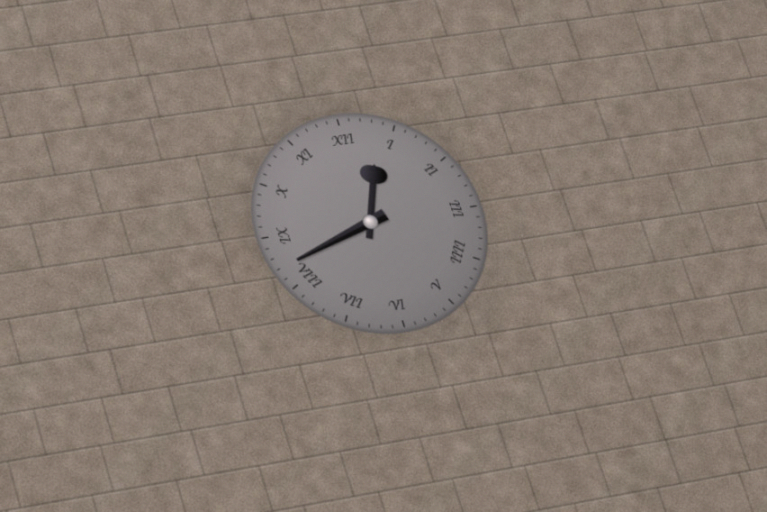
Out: 12h42
